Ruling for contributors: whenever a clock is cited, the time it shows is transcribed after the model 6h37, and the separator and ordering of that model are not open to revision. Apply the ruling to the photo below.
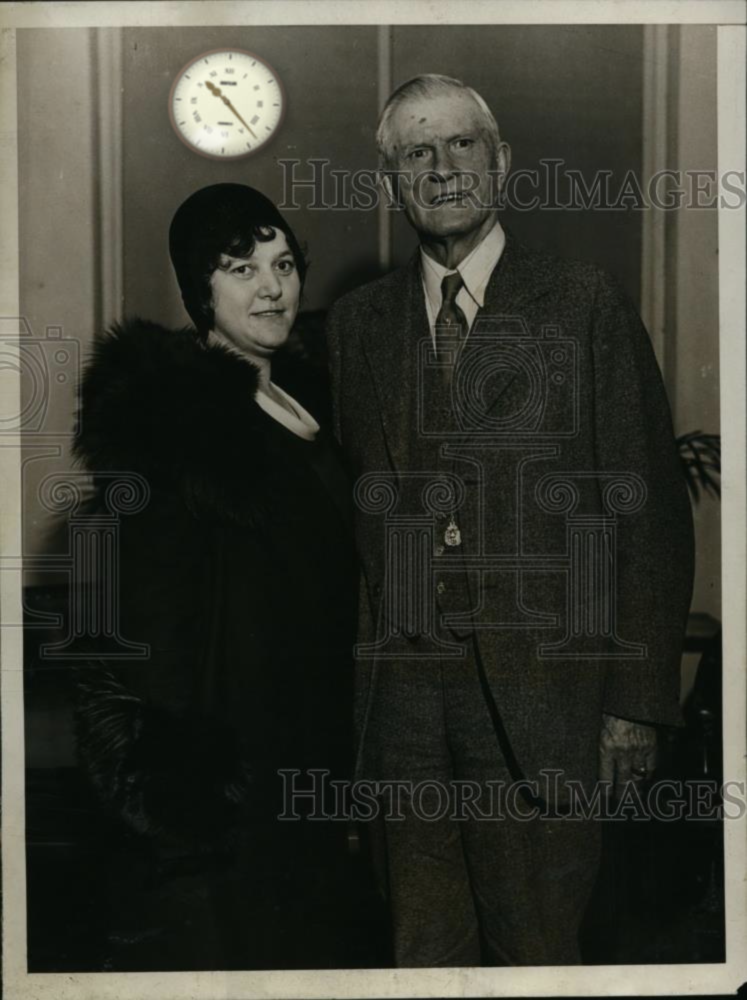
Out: 10h23
